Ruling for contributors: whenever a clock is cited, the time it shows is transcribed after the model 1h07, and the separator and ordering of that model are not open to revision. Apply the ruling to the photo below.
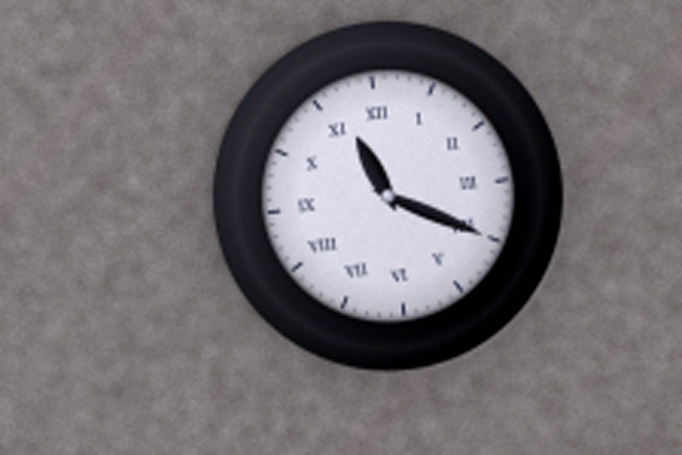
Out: 11h20
